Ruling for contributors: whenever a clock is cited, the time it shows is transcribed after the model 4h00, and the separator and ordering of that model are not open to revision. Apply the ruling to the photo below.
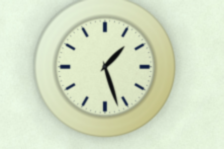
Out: 1h27
